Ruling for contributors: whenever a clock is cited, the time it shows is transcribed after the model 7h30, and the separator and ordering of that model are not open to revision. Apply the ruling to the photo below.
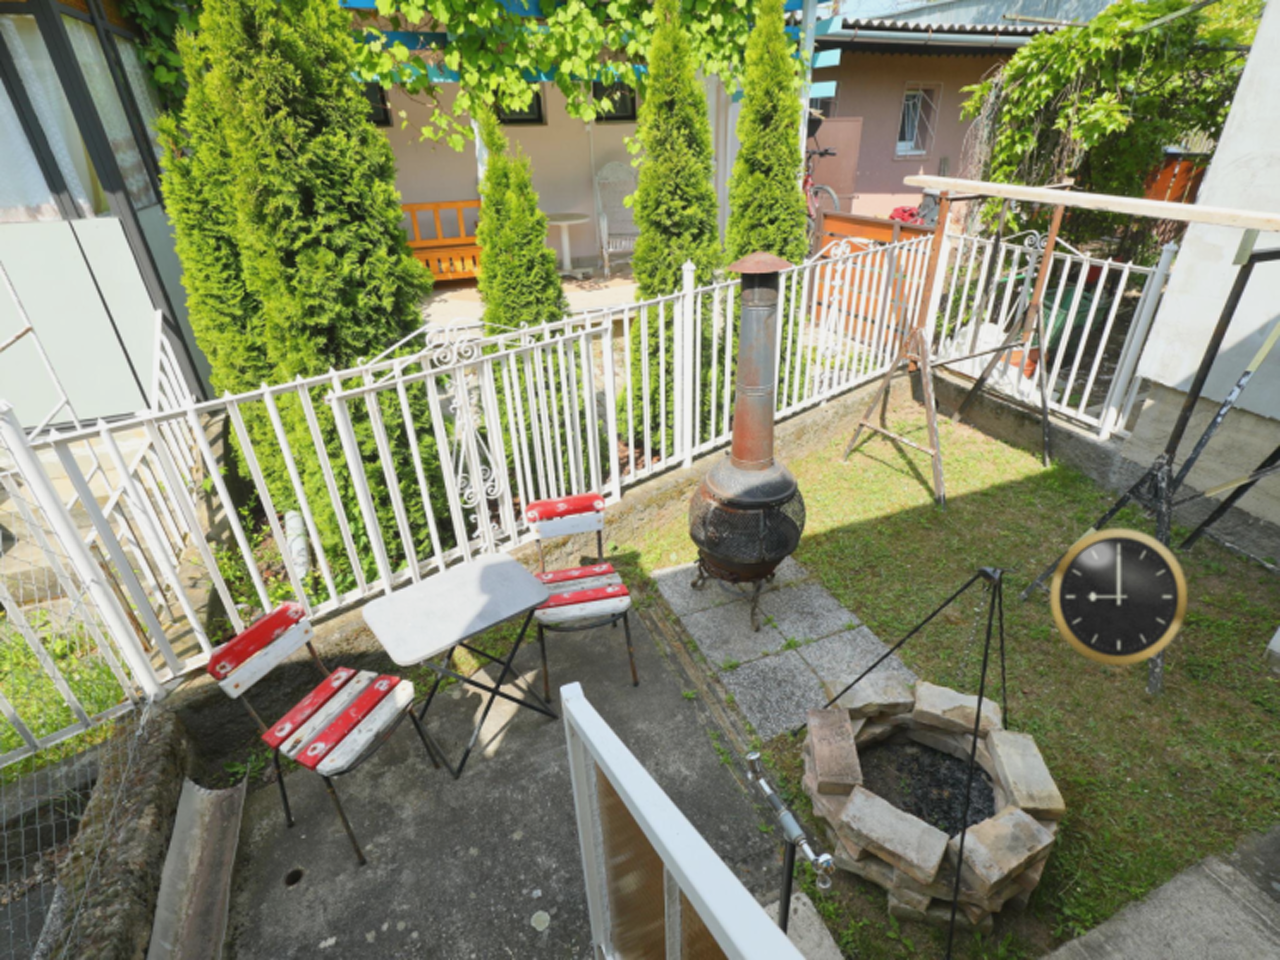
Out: 9h00
